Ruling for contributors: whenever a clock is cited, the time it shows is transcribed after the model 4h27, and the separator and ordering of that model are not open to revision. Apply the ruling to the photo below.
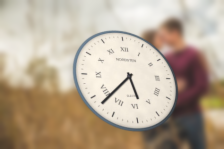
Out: 5h38
